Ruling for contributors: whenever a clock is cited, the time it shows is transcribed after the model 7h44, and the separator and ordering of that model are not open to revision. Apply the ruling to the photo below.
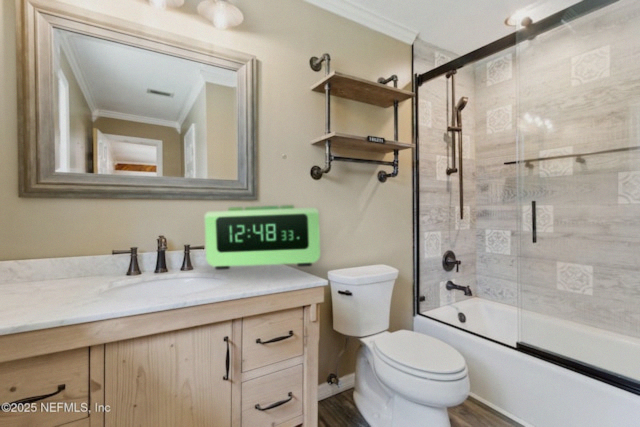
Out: 12h48
